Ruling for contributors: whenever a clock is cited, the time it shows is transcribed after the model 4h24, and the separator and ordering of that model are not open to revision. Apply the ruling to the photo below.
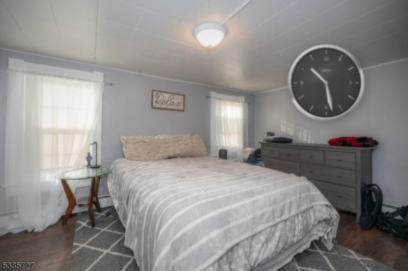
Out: 10h28
